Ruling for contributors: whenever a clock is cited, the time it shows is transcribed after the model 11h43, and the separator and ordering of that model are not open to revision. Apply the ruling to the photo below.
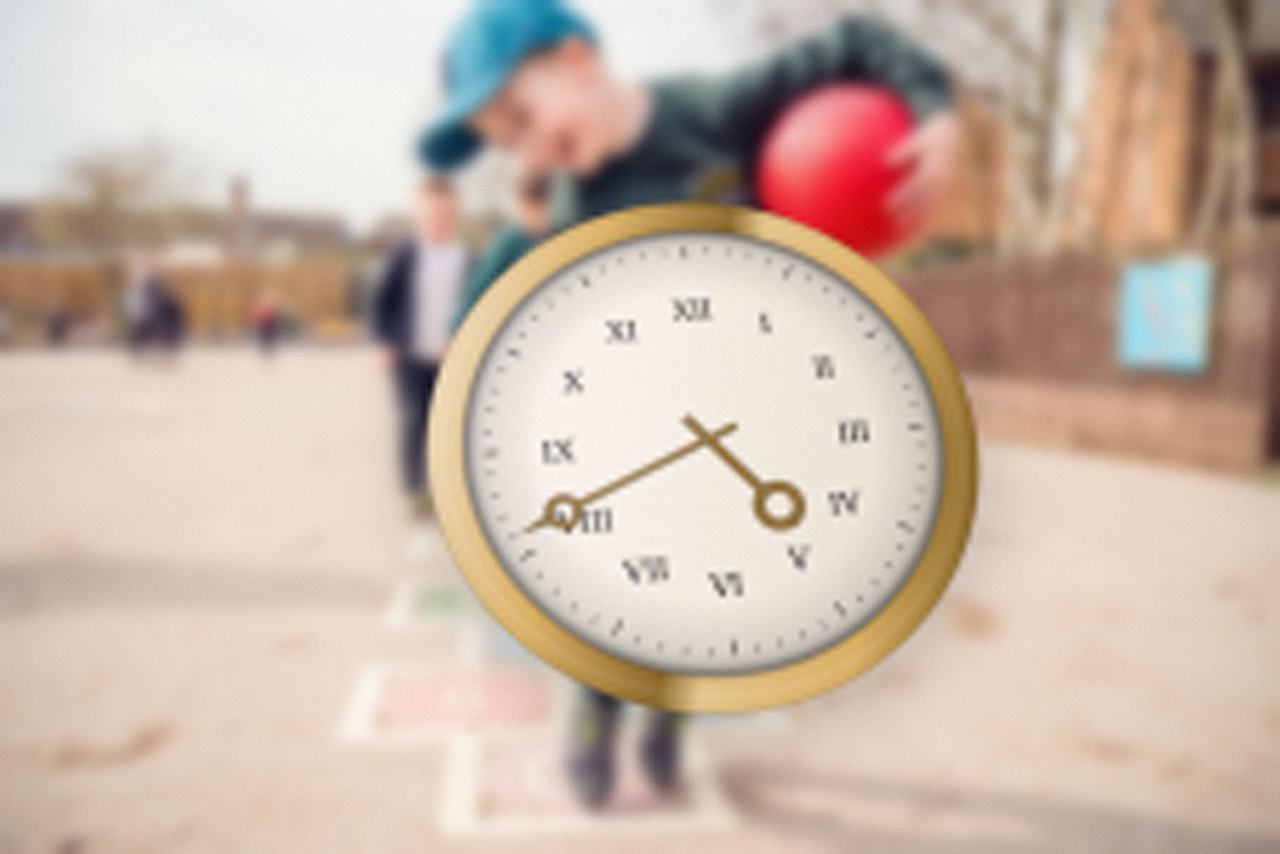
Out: 4h41
